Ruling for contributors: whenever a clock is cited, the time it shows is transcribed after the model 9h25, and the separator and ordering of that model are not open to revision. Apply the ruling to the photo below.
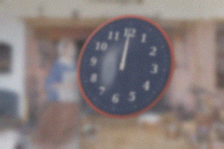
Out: 12h00
